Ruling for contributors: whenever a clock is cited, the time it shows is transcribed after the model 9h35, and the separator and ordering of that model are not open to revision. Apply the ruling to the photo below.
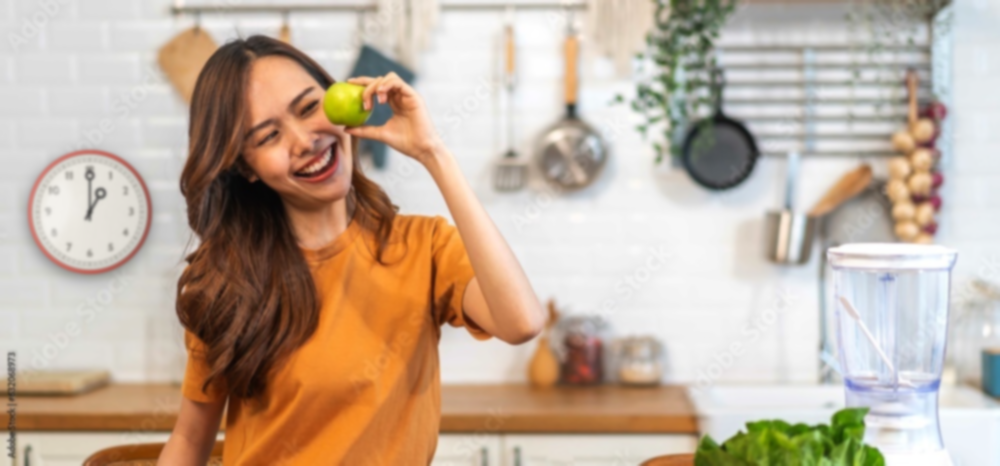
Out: 1h00
